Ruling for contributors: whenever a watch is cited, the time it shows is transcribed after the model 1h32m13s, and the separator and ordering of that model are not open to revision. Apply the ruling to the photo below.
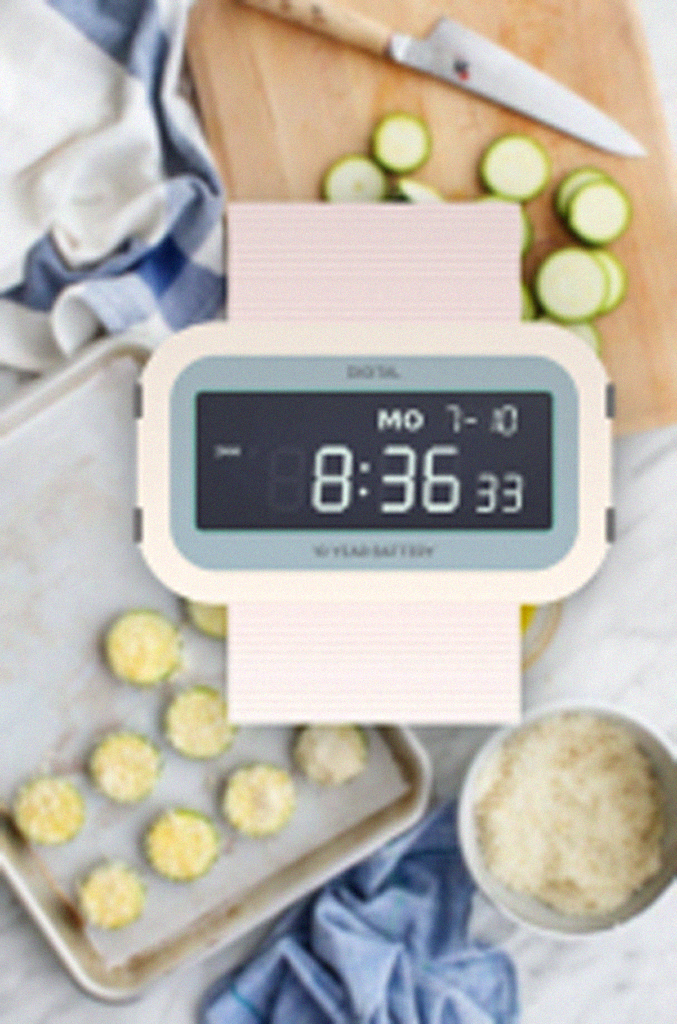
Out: 8h36m33s
